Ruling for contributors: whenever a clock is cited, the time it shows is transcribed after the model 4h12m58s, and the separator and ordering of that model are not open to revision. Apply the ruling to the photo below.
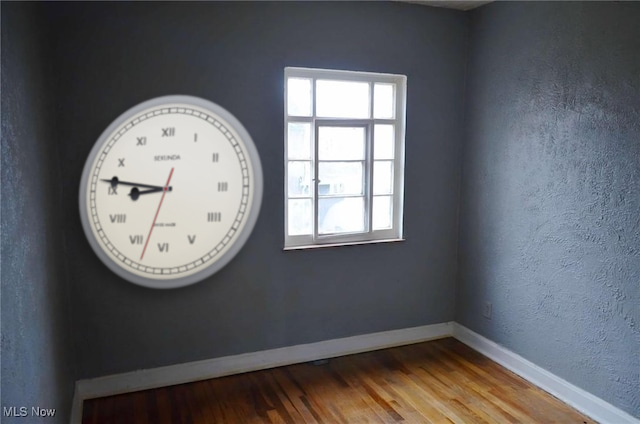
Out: 8h46m33s
